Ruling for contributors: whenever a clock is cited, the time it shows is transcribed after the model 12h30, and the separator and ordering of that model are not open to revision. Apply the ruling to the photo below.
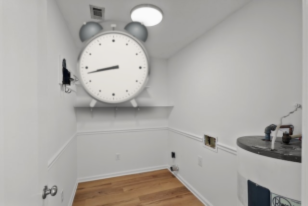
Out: 8h43
